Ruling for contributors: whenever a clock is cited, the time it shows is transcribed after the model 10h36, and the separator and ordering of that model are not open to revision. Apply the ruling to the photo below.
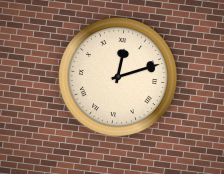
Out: 12h11
